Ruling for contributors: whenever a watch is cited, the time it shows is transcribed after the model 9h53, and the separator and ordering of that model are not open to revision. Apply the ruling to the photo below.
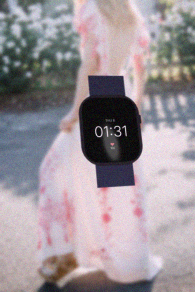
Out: 1h31
